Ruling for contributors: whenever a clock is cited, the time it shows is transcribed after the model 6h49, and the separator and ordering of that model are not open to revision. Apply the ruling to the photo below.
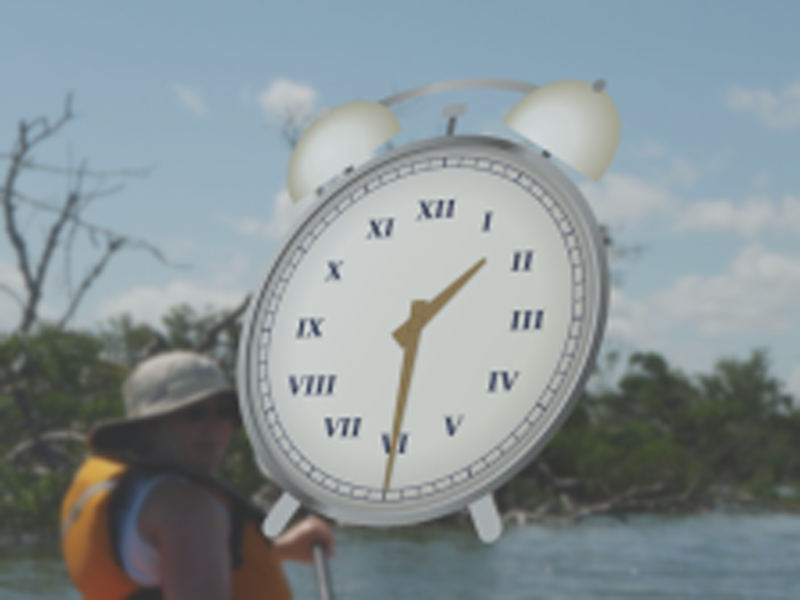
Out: 1h30
